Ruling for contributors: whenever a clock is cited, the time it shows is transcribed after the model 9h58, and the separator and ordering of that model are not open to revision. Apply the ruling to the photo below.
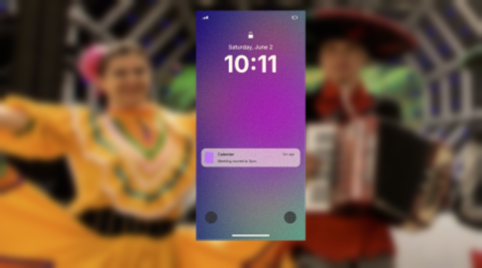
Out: 10h11
